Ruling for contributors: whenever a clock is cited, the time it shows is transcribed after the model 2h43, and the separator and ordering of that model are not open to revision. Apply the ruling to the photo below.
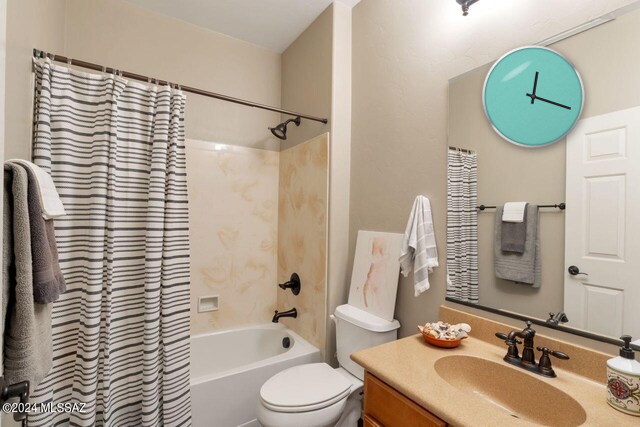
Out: 12h18
